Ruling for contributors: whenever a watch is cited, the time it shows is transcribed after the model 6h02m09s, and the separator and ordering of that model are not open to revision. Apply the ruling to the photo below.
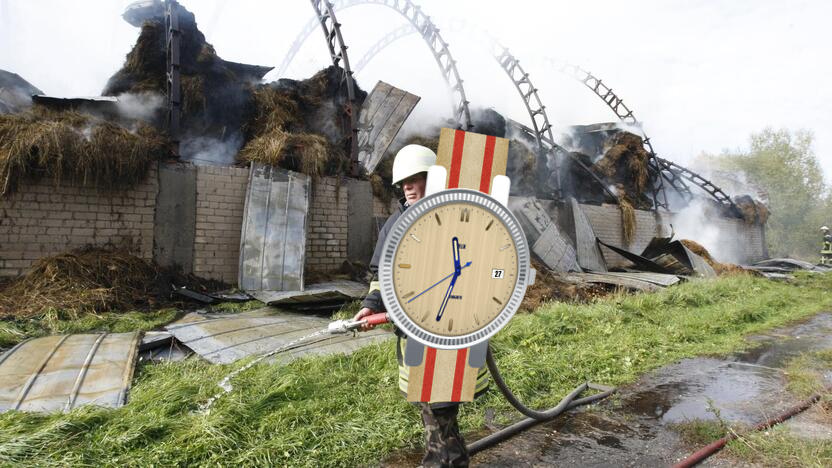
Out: 11h32m39s
